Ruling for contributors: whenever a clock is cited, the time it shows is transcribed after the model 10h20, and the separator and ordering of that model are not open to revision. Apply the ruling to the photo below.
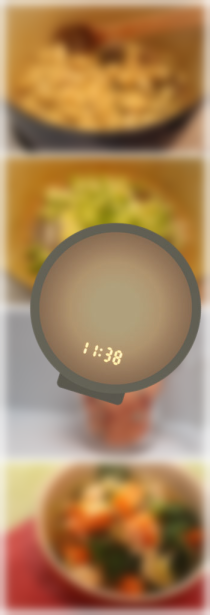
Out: 11h38
